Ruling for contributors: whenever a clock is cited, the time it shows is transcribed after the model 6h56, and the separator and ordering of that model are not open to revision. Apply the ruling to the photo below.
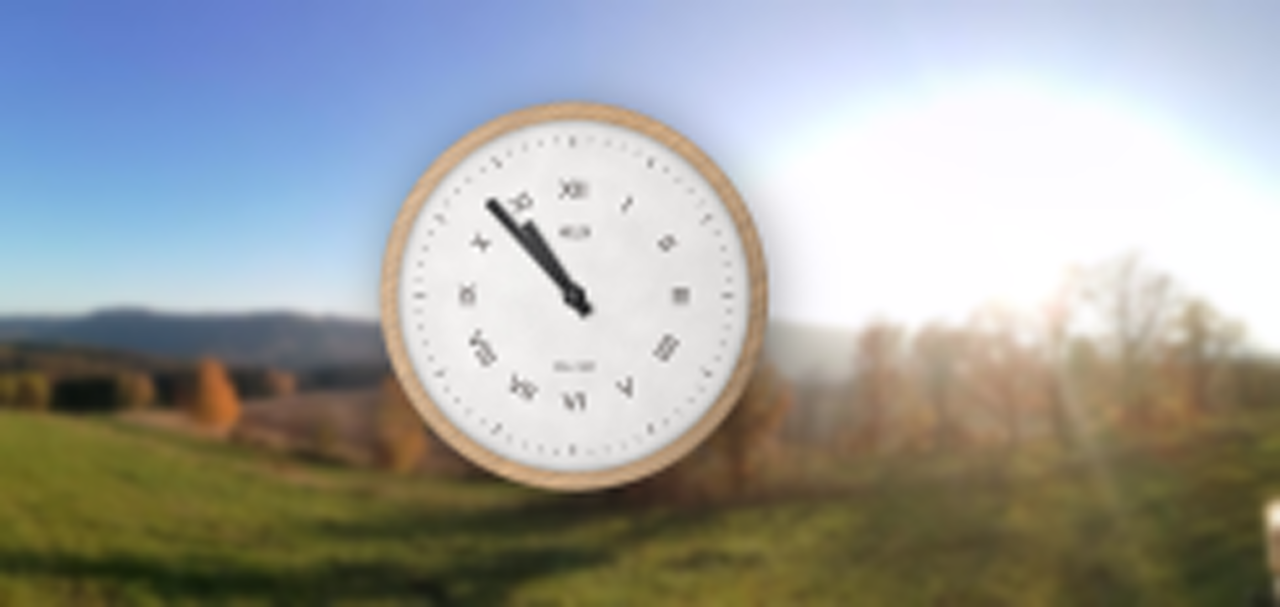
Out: 10h53
